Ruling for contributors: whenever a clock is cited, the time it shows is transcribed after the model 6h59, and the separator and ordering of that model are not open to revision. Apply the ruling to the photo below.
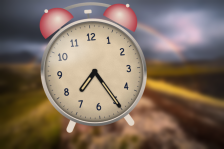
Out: 7h25
